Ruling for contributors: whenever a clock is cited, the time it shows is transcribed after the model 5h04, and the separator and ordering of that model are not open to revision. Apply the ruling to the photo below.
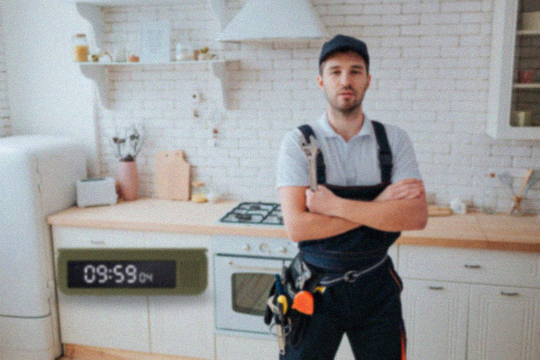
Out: 9h59
